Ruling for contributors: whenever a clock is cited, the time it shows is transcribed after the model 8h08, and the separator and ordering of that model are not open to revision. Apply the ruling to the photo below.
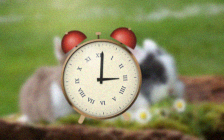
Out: 3h01
